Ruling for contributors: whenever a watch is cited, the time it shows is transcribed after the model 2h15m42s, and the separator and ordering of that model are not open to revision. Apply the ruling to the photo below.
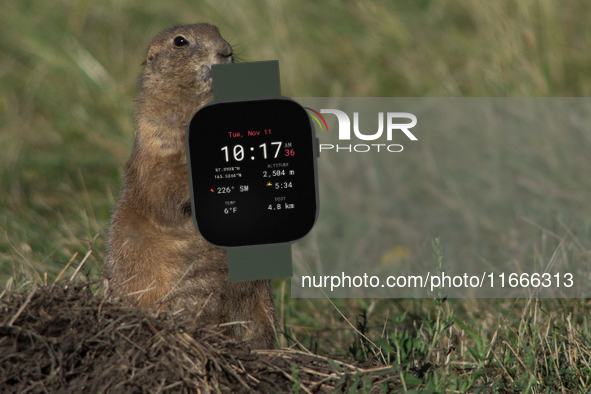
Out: 10h17m36s
